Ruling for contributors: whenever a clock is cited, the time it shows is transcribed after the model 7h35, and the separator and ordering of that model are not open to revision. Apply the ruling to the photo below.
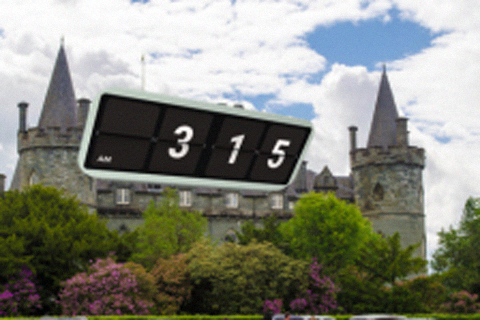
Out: 3h15
